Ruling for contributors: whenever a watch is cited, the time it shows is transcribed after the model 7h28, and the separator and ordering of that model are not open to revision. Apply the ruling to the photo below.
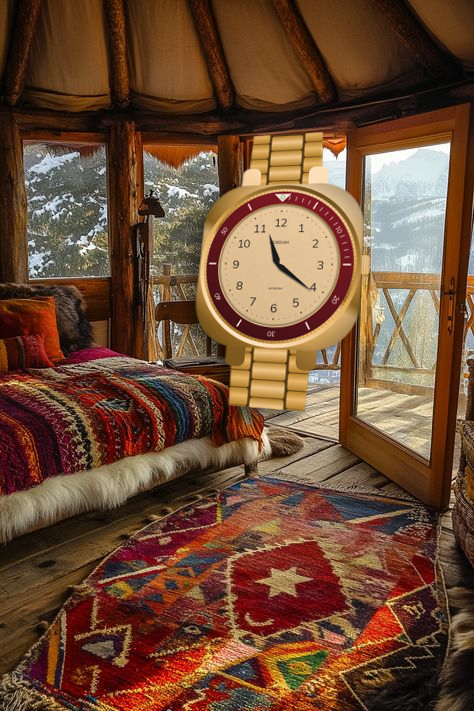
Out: 11h21
